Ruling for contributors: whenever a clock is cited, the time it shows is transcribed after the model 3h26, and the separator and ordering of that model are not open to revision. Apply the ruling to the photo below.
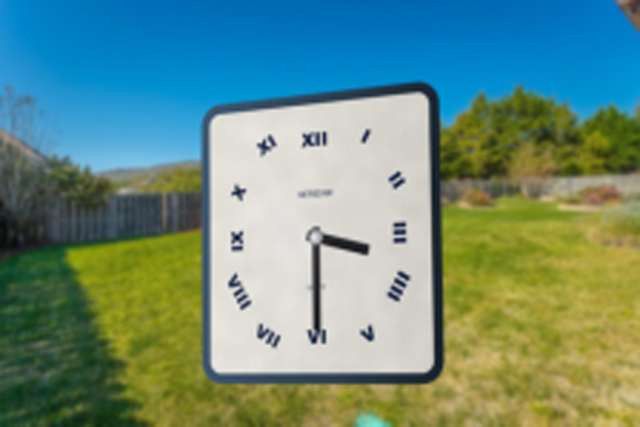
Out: 3h30
